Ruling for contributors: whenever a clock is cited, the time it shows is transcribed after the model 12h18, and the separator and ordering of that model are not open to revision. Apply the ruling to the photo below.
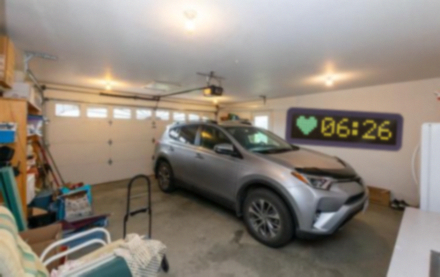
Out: 6h26
